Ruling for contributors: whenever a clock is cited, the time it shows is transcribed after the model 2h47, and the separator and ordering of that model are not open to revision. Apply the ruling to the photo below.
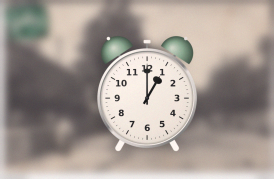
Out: 1h00
